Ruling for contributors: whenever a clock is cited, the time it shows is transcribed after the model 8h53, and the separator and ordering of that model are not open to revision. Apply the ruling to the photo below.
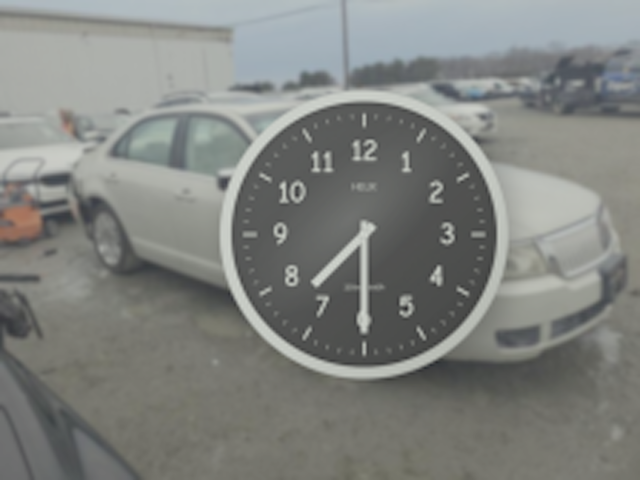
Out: 7h30
